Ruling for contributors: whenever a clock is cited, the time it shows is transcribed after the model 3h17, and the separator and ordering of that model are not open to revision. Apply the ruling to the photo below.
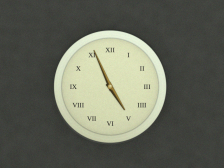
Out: 4h56
